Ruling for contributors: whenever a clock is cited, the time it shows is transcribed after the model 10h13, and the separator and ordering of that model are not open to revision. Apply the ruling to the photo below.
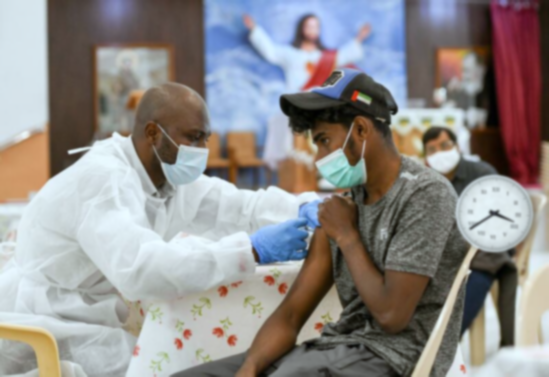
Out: 3h39
